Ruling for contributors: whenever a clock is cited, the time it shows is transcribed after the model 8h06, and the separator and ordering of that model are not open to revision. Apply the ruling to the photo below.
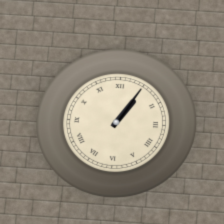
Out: 1h05
